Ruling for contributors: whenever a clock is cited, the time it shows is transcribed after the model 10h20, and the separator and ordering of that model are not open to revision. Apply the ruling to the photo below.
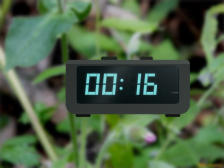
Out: 0h16
